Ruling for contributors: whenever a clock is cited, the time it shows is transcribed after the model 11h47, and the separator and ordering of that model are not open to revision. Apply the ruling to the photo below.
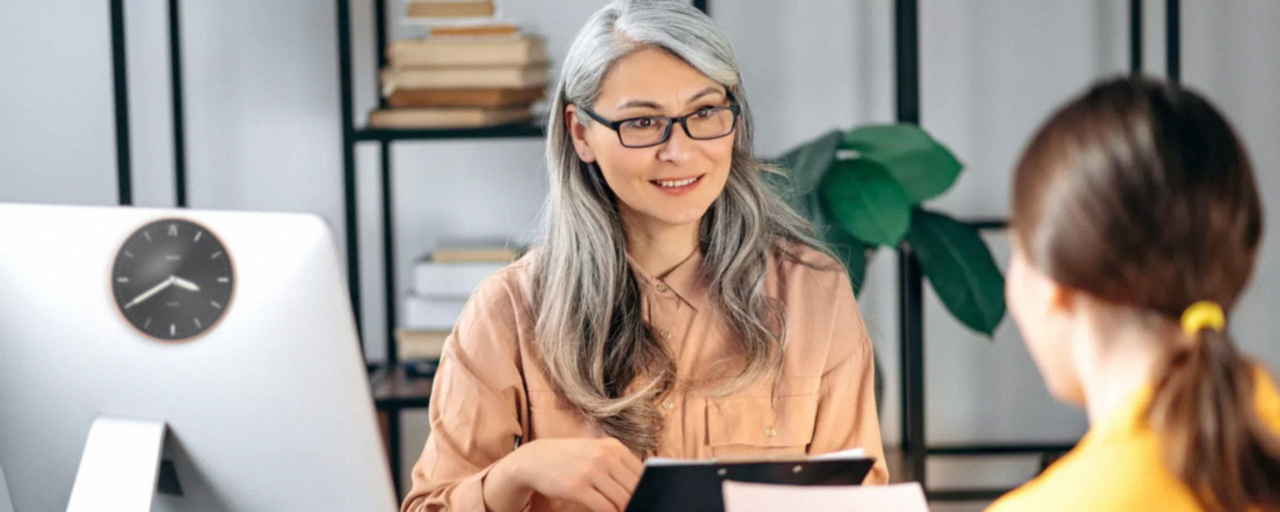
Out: 3h40
